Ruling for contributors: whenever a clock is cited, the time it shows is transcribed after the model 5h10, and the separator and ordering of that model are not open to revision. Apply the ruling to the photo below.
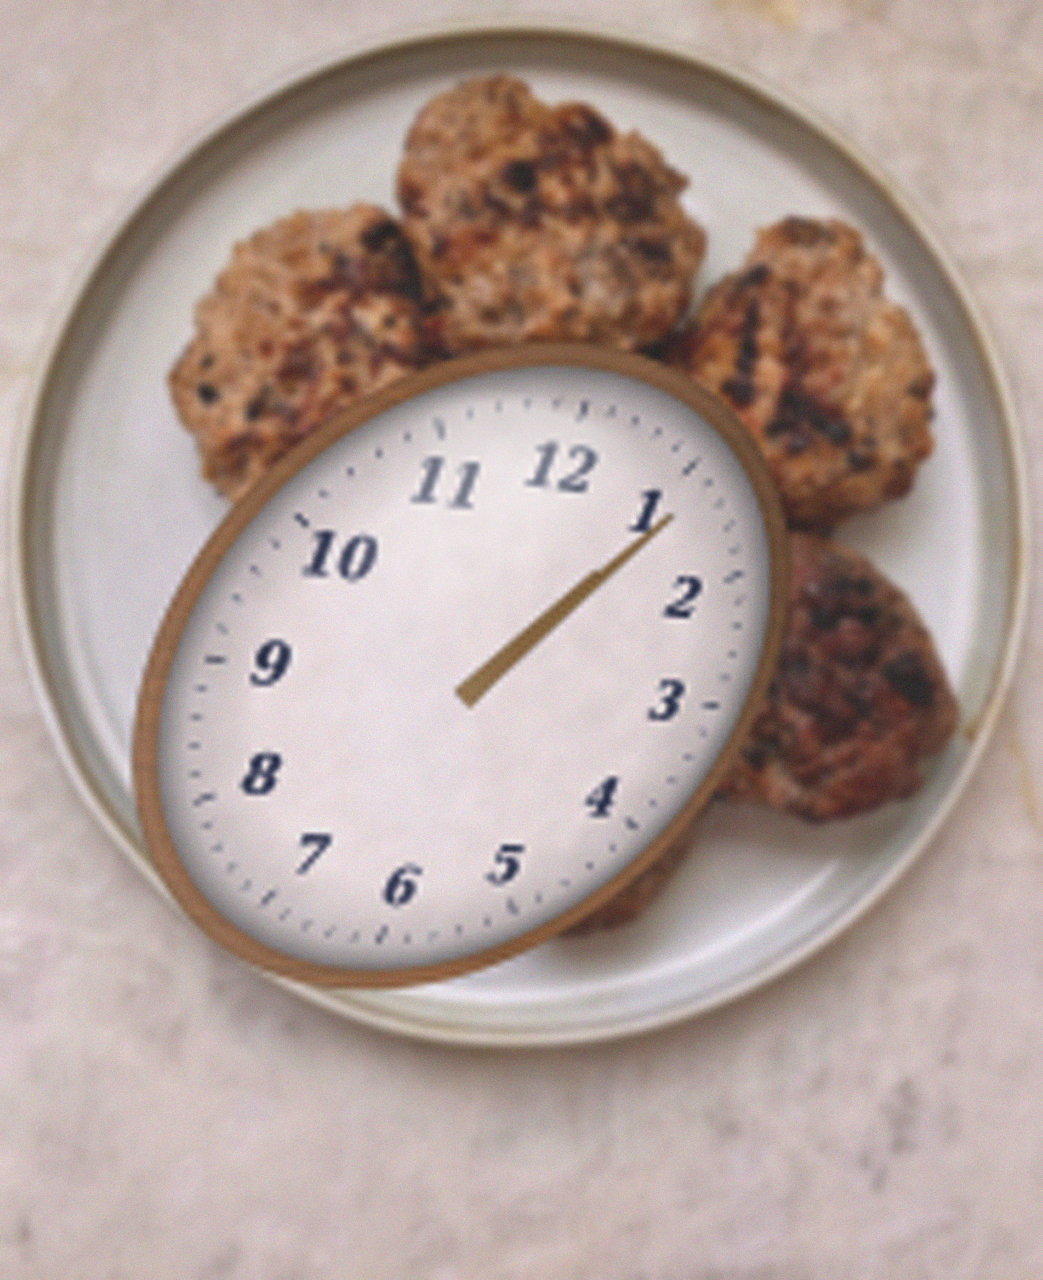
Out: 1h06
